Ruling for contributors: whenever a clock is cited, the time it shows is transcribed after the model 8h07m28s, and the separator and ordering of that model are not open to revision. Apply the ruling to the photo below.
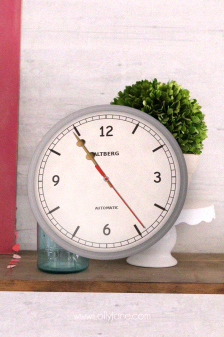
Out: 10h54m24s
